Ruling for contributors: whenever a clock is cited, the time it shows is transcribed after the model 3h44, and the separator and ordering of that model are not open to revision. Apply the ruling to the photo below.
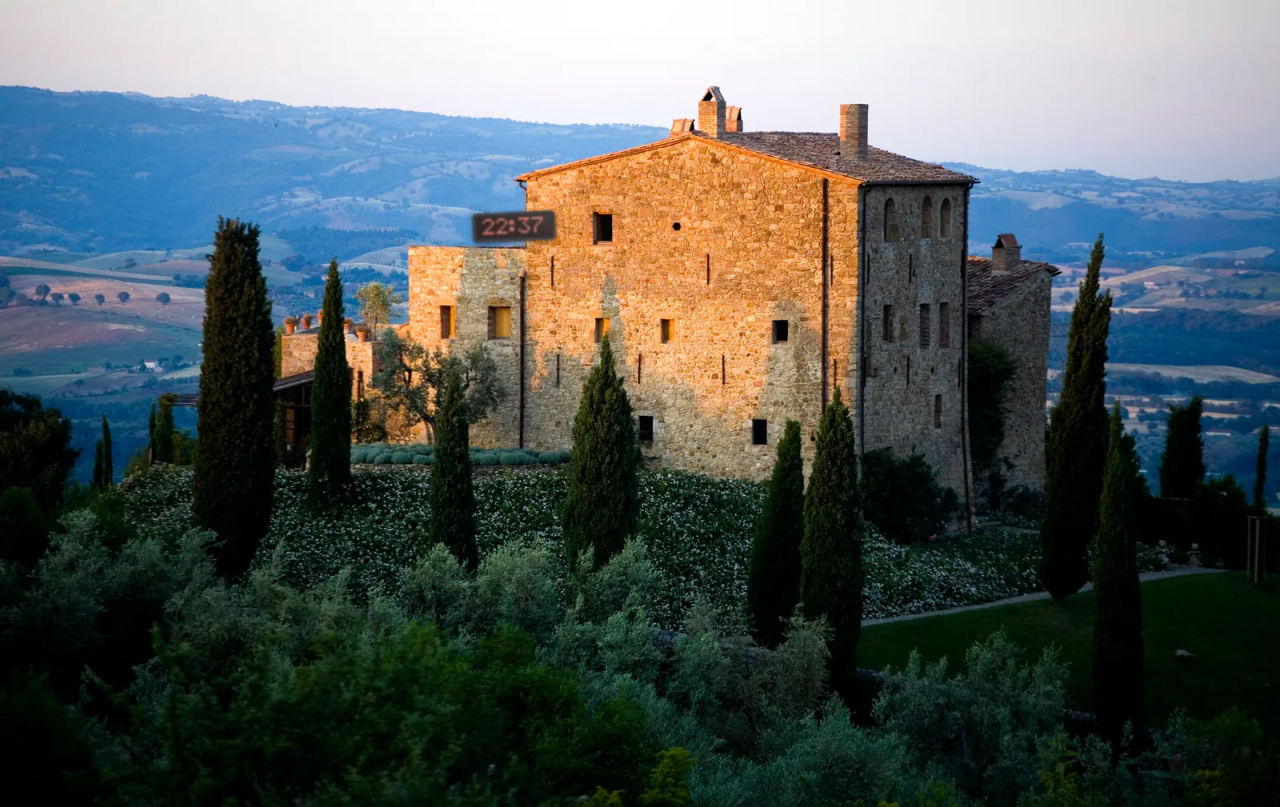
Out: 22h37
